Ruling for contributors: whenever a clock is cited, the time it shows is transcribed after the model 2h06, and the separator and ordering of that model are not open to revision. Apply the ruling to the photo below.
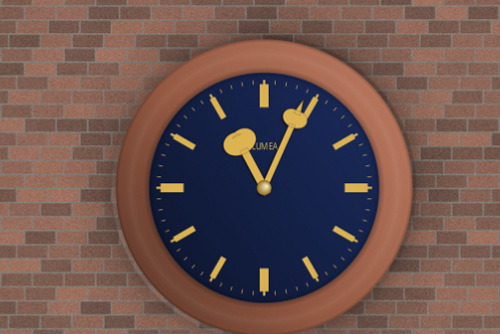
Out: 11h04
